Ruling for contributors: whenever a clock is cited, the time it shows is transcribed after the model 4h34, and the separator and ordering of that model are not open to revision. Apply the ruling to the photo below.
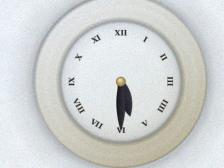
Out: 5h30
